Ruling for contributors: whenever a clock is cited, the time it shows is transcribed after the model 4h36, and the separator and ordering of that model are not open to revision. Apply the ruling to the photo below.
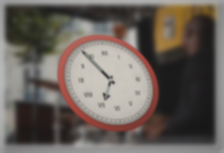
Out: 6h54
